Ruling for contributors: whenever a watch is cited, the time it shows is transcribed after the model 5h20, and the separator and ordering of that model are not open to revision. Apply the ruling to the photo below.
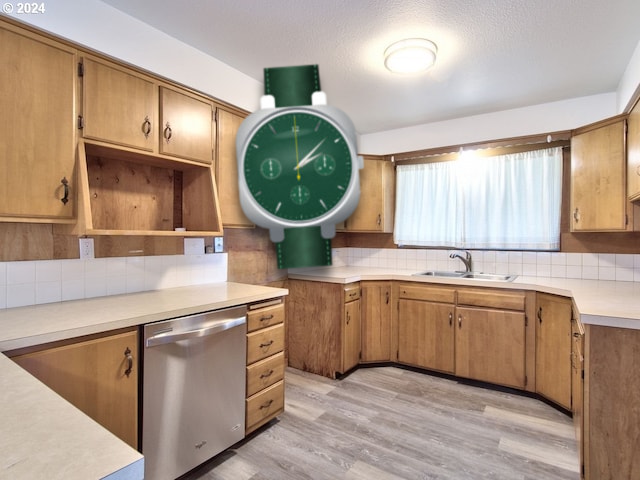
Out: 2h08
